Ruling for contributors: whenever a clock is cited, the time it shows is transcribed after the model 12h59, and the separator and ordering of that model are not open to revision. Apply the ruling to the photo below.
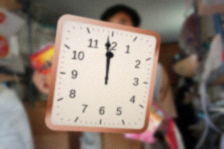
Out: 11h59
